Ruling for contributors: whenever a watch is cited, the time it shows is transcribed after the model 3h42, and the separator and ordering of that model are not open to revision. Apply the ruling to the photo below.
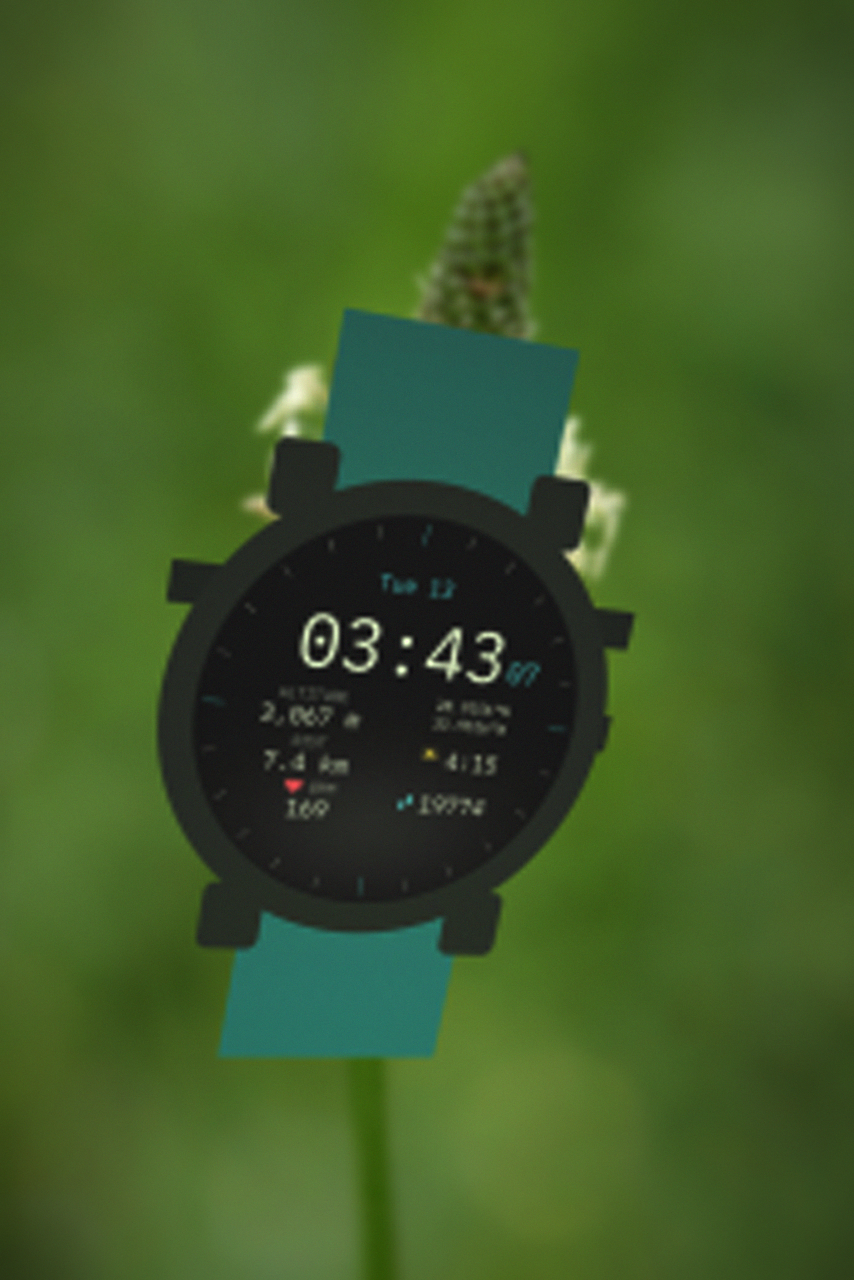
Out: 3h43
